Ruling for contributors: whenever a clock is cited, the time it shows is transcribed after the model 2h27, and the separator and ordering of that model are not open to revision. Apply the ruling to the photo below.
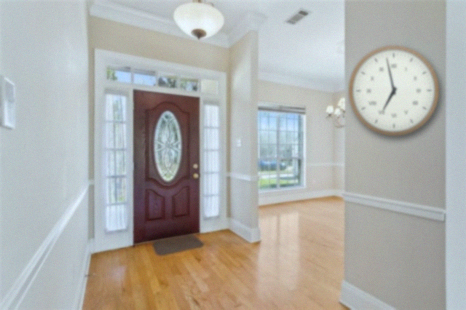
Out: 6h58
